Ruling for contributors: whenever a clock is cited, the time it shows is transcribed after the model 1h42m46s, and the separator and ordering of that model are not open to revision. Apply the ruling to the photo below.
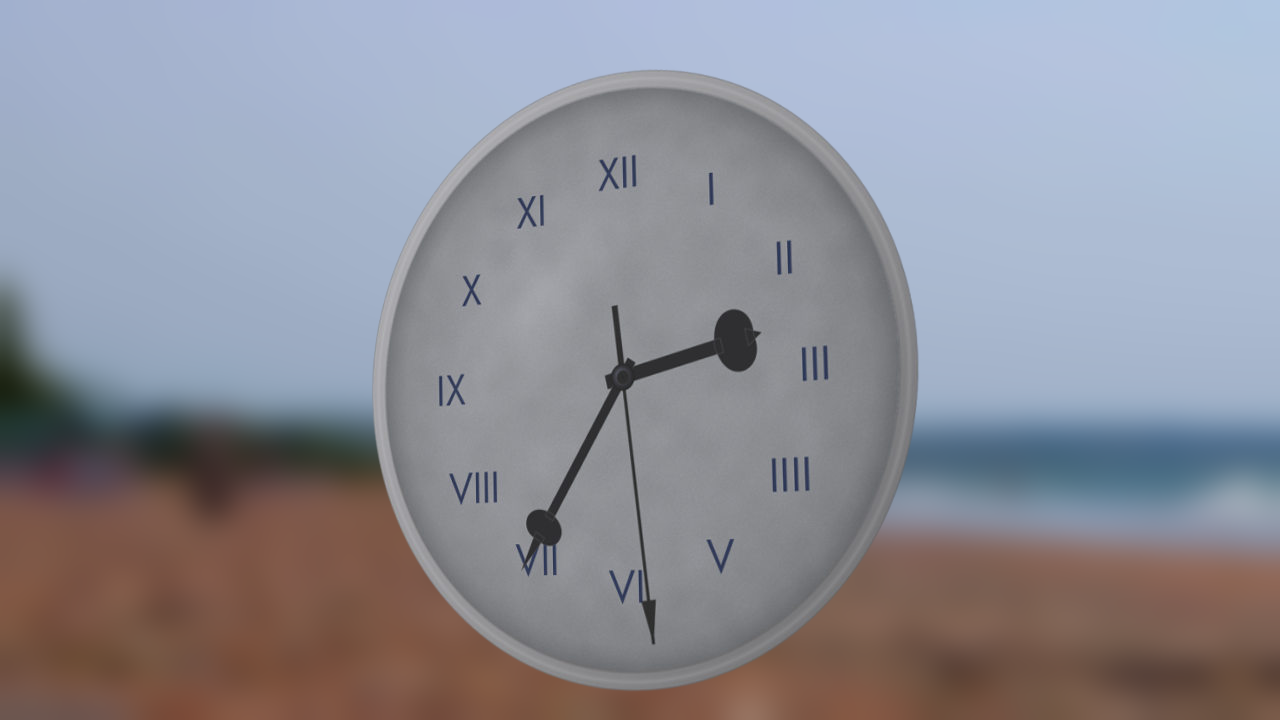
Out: 2h35m29s
